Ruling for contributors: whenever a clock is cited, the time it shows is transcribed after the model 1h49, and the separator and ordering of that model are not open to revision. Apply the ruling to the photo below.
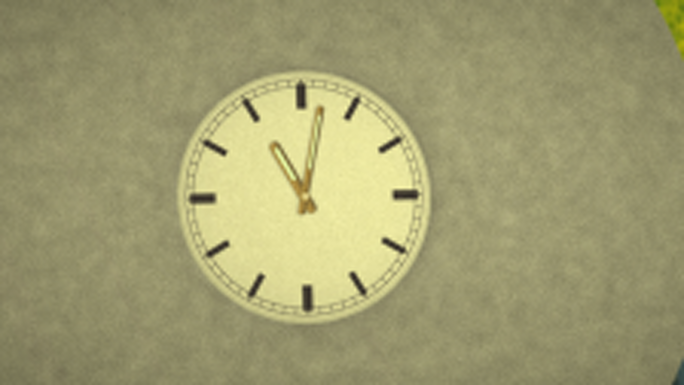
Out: 11h02
